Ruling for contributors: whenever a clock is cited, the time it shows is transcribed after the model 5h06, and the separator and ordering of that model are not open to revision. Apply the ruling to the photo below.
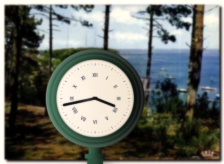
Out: 3h43
